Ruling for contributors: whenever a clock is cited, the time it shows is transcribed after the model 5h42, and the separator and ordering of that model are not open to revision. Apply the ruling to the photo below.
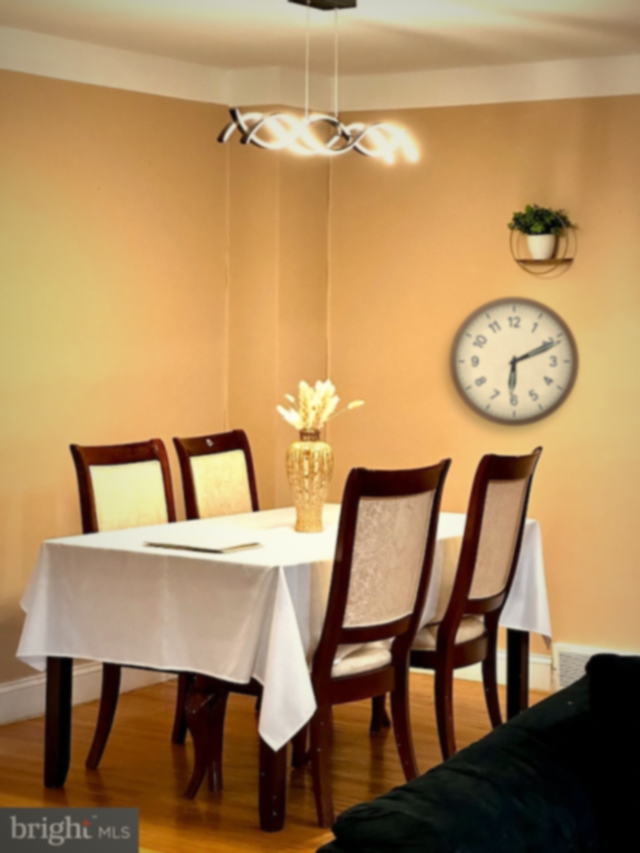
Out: 6h11
